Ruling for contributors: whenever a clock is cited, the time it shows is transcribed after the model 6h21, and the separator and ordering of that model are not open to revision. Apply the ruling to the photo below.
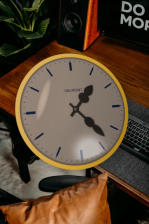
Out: 1h23
